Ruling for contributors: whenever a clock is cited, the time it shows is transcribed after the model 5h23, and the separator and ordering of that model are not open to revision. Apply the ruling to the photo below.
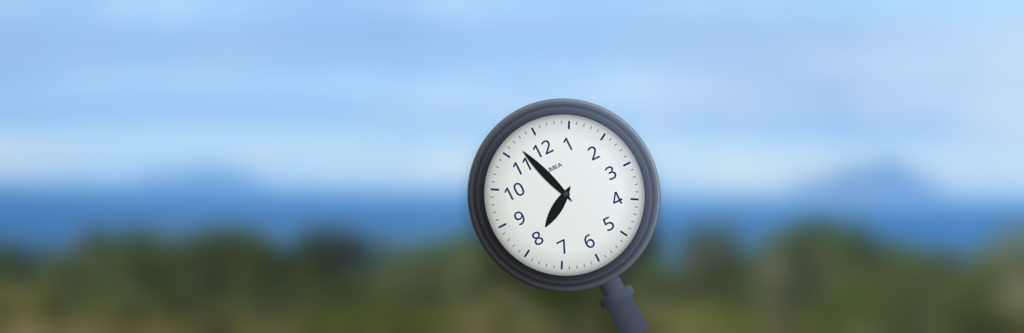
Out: 7h57
